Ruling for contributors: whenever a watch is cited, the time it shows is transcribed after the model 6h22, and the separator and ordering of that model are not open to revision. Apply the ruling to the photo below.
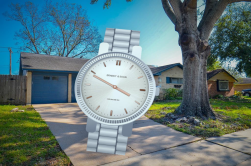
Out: 3h49
